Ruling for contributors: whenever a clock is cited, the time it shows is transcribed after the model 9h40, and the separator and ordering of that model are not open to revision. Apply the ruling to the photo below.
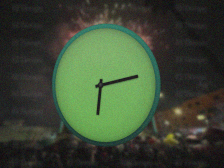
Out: 6h13
